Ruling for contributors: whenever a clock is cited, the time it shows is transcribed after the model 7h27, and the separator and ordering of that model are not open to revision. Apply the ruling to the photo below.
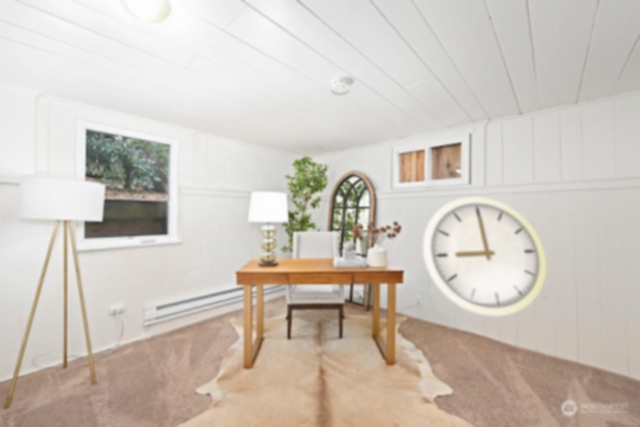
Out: 9h00
